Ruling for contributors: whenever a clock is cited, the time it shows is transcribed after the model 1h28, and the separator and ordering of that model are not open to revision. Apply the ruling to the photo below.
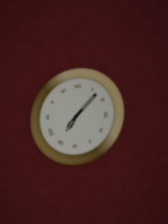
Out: 7h07
